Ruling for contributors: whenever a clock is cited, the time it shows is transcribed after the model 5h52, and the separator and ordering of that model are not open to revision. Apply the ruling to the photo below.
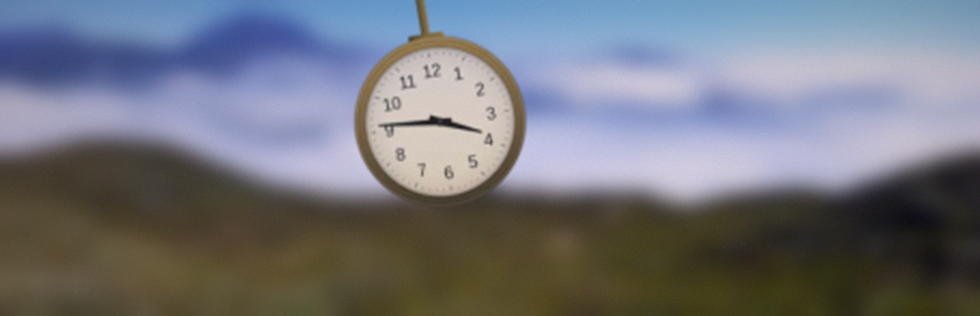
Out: 3h46
